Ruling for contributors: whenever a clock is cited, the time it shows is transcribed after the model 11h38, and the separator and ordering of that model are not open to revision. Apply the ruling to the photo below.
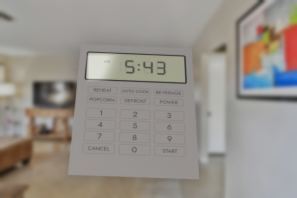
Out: 5h43
